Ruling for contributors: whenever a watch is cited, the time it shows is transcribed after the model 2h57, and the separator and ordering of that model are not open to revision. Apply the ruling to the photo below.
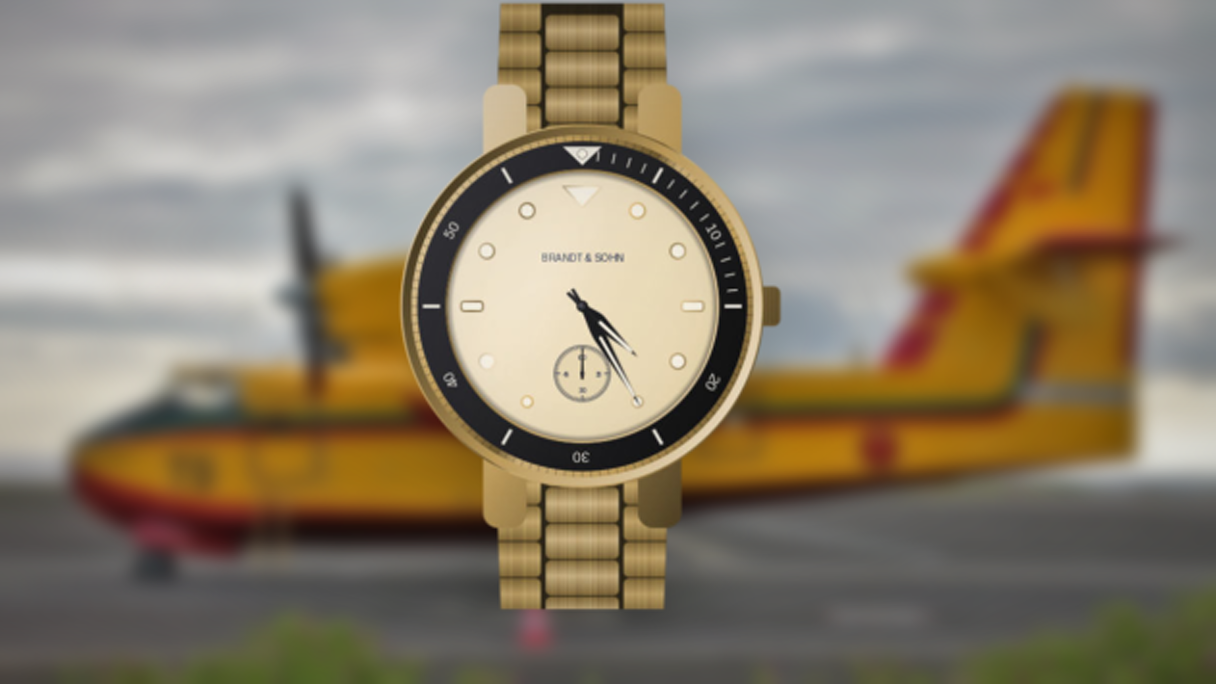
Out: 4h25
